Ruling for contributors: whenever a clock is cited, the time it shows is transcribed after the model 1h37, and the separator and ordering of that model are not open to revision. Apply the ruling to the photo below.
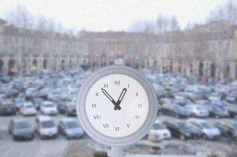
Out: 12h53
